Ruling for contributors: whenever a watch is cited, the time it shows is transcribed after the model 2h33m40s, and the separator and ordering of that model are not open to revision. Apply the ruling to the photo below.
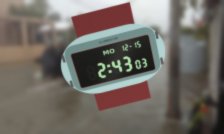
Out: 2h43m03s
